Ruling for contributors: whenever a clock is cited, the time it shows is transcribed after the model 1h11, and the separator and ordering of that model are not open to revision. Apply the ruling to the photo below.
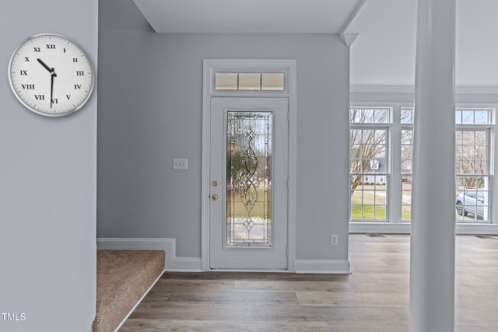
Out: 10h31
